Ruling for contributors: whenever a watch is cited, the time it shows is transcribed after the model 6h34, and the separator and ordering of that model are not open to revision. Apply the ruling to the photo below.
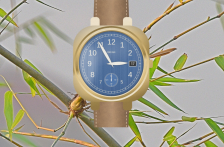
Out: 2h55
